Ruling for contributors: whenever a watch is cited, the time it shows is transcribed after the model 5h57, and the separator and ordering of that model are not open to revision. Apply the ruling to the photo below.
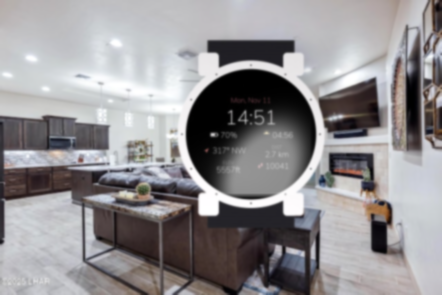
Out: 14h51
